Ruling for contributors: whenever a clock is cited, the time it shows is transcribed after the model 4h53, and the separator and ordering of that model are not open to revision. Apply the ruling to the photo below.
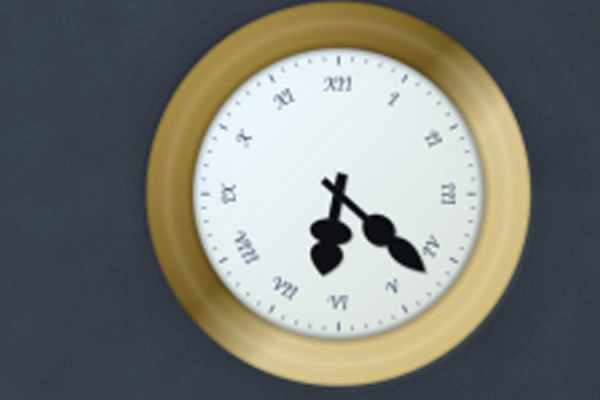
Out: 6h22
